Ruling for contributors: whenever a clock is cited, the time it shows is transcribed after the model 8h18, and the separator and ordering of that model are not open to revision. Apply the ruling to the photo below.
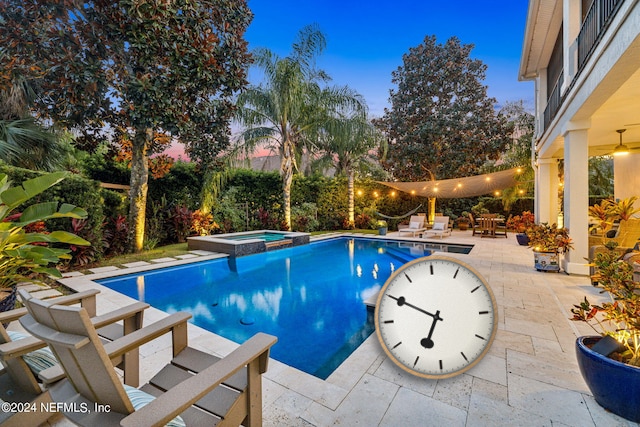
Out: 6h50
